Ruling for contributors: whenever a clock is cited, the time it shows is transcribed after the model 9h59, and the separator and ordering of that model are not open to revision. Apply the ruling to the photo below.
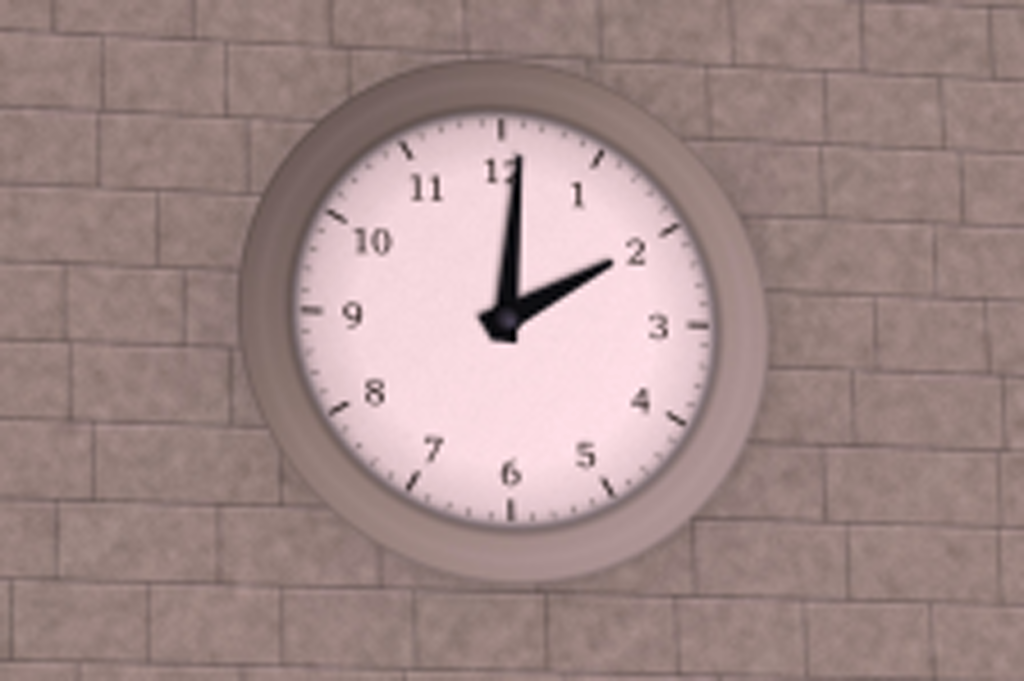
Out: 2h01
